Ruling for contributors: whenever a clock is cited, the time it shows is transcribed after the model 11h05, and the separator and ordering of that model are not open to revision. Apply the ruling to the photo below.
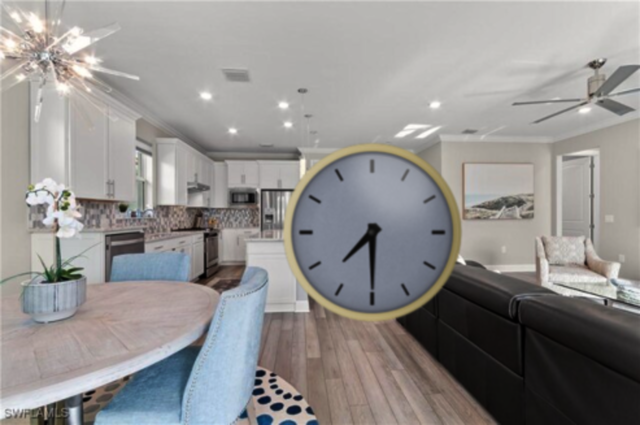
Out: 7h30
